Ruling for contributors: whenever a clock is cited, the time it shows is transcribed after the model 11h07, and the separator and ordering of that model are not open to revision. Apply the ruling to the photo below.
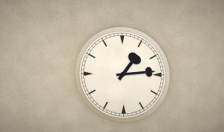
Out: 1h14
